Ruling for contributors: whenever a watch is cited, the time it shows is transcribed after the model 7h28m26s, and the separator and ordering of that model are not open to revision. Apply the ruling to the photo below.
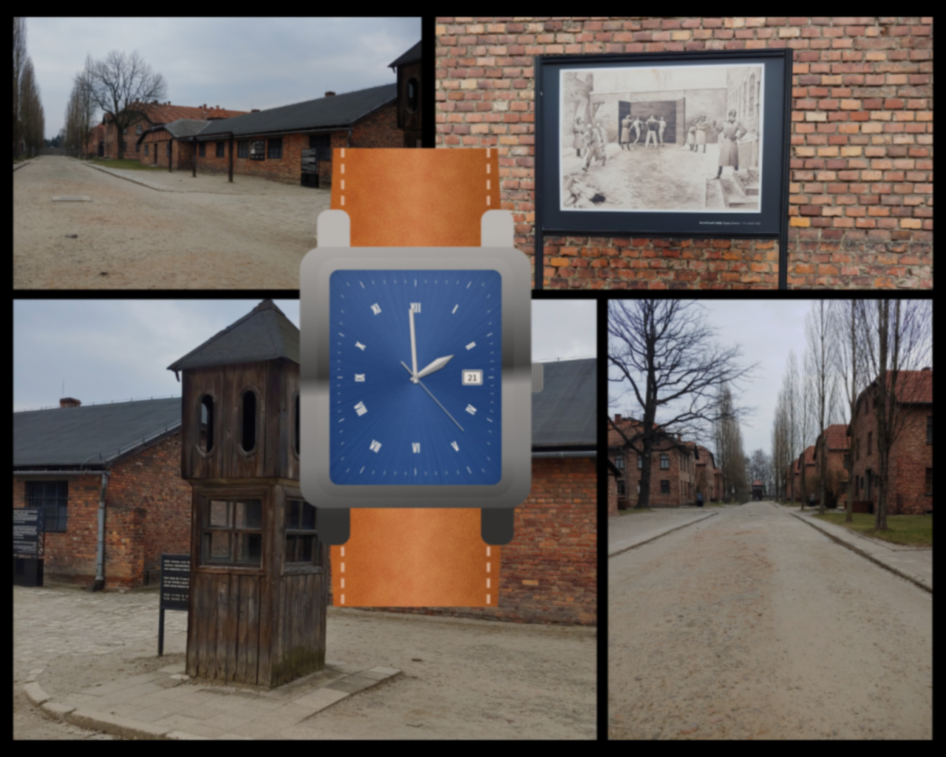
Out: 1h59m23s
